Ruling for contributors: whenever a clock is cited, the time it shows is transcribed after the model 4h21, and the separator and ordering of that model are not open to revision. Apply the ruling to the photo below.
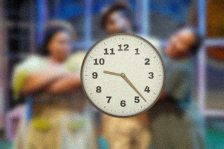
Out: 9h23
